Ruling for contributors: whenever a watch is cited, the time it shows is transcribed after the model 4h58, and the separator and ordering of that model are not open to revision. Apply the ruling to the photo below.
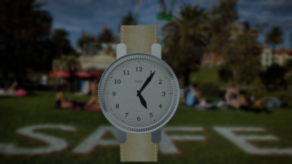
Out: 5h06
